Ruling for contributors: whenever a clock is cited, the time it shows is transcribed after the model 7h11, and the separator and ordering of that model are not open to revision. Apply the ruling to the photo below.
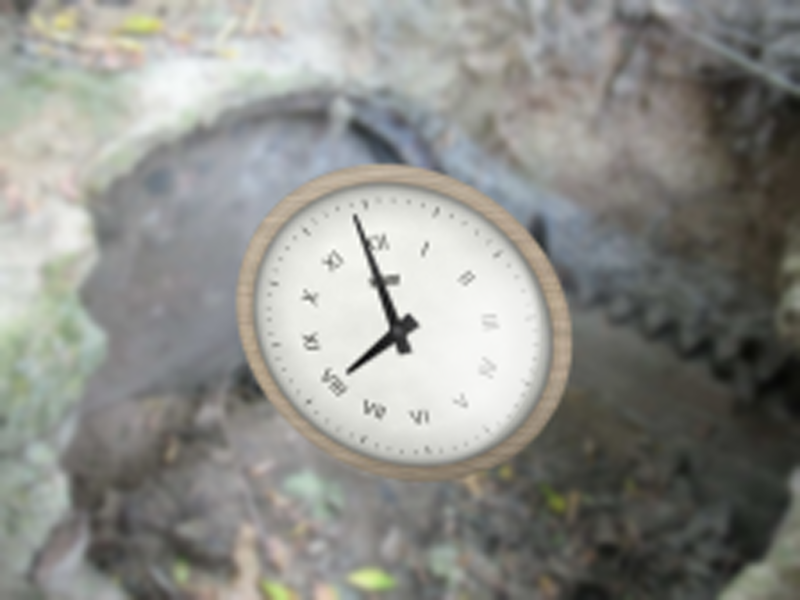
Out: 7h59
